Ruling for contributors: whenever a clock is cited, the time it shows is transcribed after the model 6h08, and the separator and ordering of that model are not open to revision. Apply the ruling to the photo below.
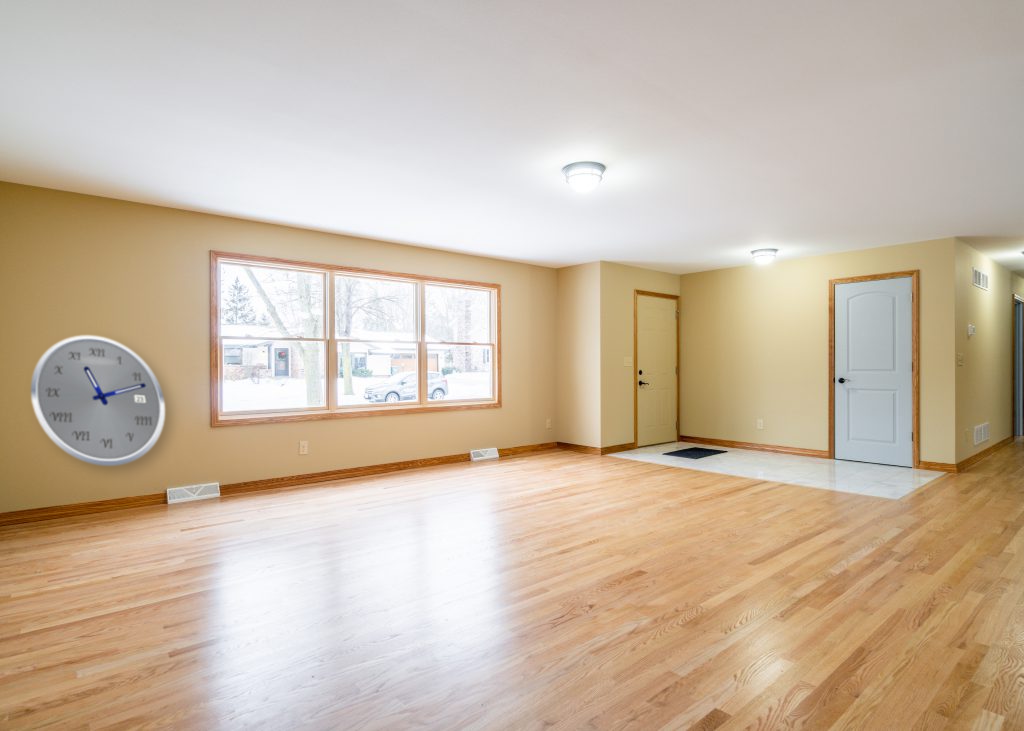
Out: 11h12
